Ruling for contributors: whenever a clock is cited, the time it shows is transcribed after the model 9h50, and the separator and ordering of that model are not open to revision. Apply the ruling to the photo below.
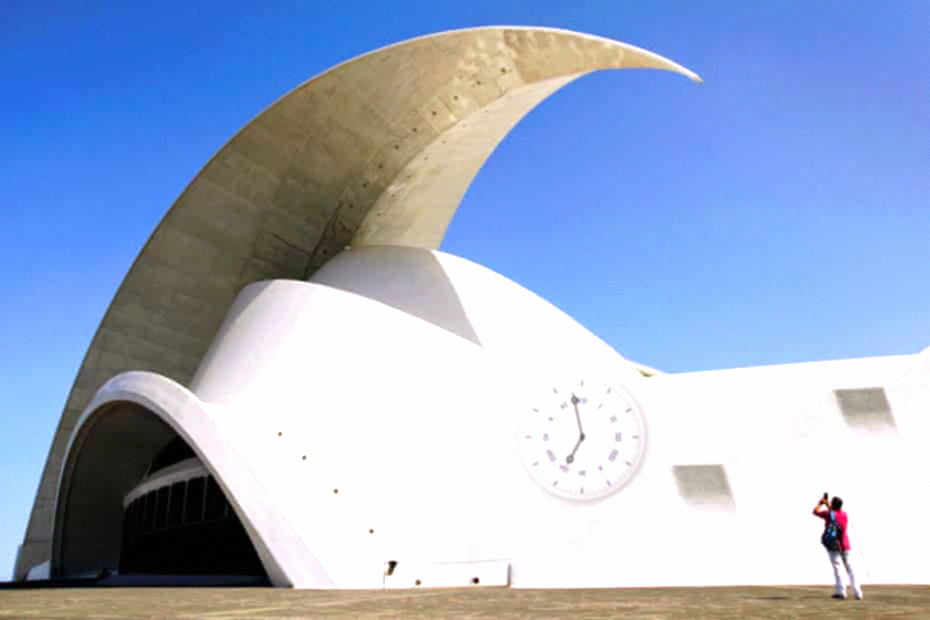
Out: 6h58
